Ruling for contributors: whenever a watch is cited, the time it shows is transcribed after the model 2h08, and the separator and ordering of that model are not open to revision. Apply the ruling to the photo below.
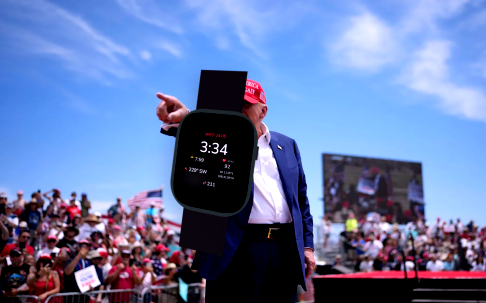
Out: 3h34
